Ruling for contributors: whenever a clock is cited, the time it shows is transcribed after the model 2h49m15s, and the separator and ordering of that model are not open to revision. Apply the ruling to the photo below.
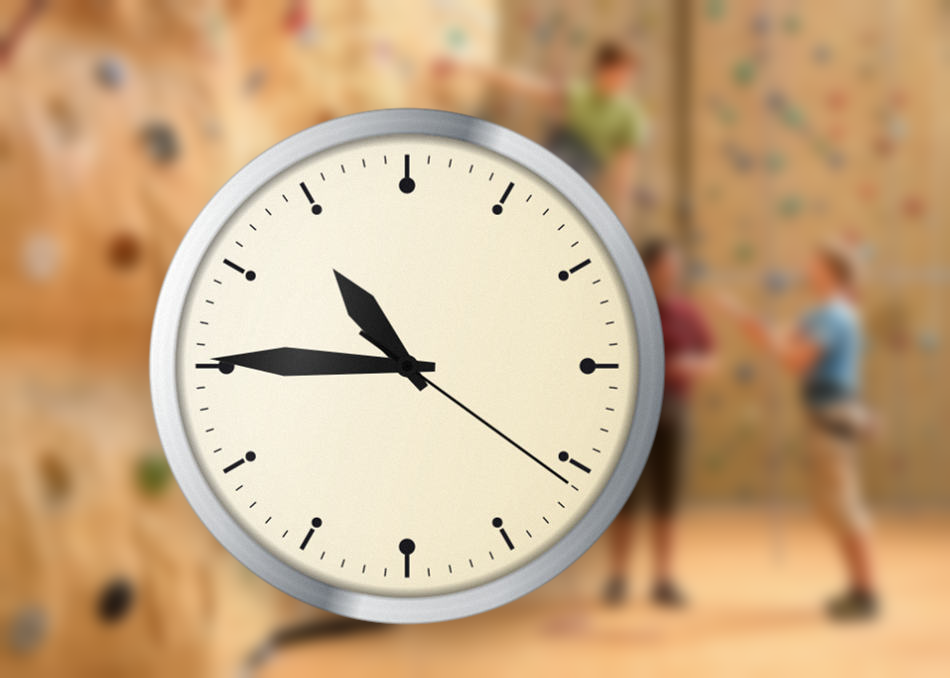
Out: 10h45m21s
